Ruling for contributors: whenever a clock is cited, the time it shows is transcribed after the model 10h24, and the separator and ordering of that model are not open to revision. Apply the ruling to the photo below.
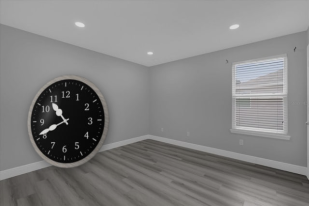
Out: 10h41
